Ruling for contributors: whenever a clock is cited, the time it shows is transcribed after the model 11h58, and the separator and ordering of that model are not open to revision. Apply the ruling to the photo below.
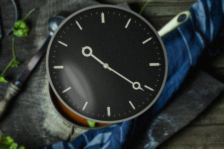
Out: 10h21
